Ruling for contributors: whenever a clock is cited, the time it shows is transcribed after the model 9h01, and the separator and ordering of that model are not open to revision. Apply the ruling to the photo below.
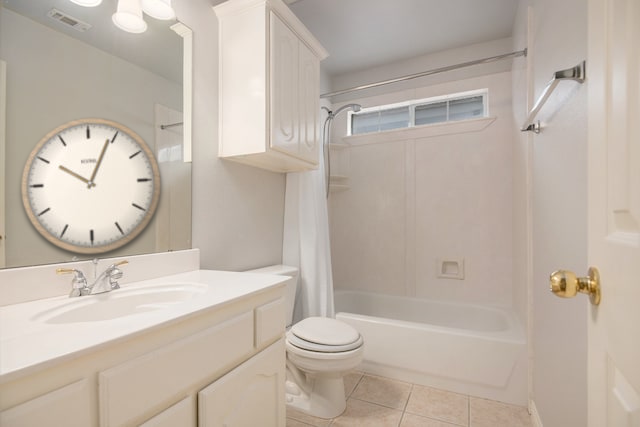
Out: 10h04
